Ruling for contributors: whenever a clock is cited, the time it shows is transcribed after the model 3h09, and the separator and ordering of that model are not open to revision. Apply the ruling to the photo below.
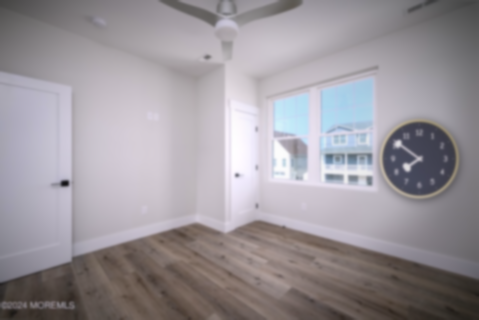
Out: 7h51
